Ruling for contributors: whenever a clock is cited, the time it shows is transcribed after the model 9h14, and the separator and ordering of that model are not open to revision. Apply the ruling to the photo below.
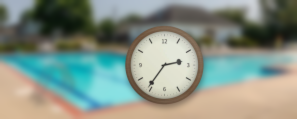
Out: 2h36
